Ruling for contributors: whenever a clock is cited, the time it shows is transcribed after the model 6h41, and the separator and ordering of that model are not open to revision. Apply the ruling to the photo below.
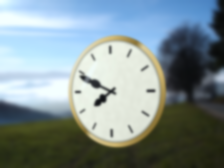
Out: 7h49
